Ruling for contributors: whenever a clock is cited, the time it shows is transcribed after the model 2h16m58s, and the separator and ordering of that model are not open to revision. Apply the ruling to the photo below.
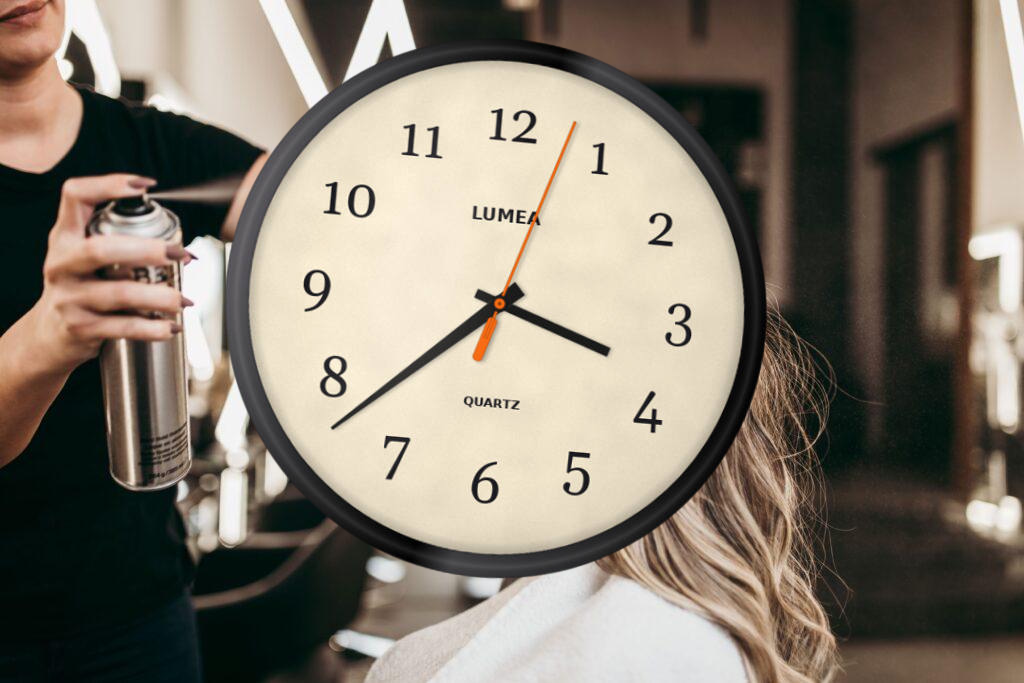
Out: 3h38m03s
